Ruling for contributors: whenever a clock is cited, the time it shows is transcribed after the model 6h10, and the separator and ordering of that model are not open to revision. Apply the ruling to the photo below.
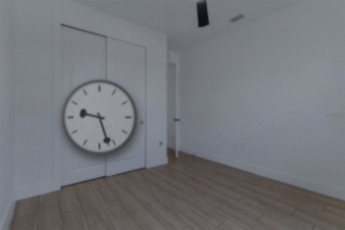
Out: 9h27
